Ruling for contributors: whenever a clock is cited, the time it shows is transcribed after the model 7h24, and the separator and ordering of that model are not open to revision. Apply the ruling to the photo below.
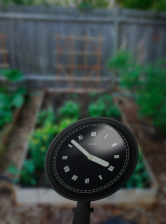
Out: 3h52
